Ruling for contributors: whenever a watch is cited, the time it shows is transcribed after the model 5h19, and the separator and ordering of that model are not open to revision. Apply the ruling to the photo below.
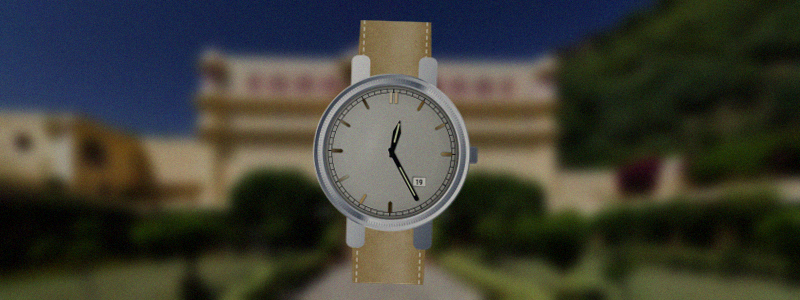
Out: 12h25
